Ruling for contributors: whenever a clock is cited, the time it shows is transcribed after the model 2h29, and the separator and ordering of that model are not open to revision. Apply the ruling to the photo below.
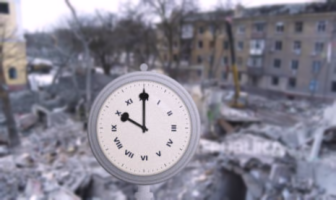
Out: 10h00
